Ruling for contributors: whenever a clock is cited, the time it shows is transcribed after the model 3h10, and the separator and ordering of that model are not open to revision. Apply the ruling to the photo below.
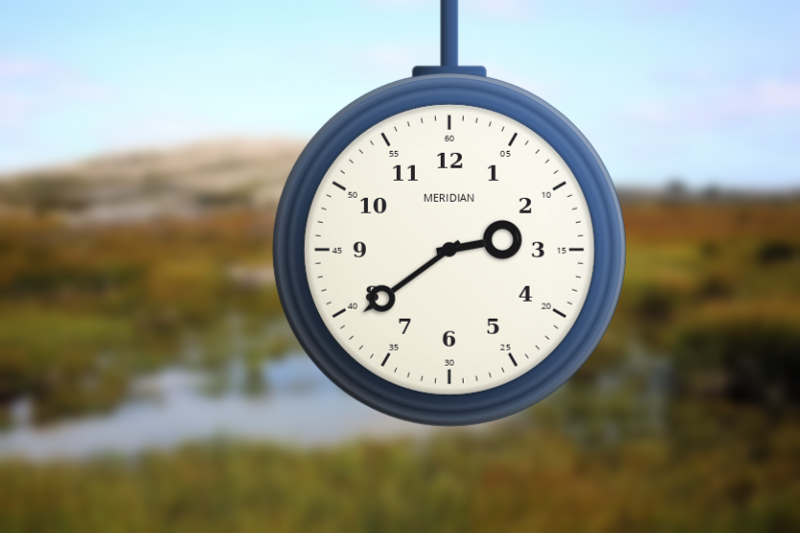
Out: 2h39
